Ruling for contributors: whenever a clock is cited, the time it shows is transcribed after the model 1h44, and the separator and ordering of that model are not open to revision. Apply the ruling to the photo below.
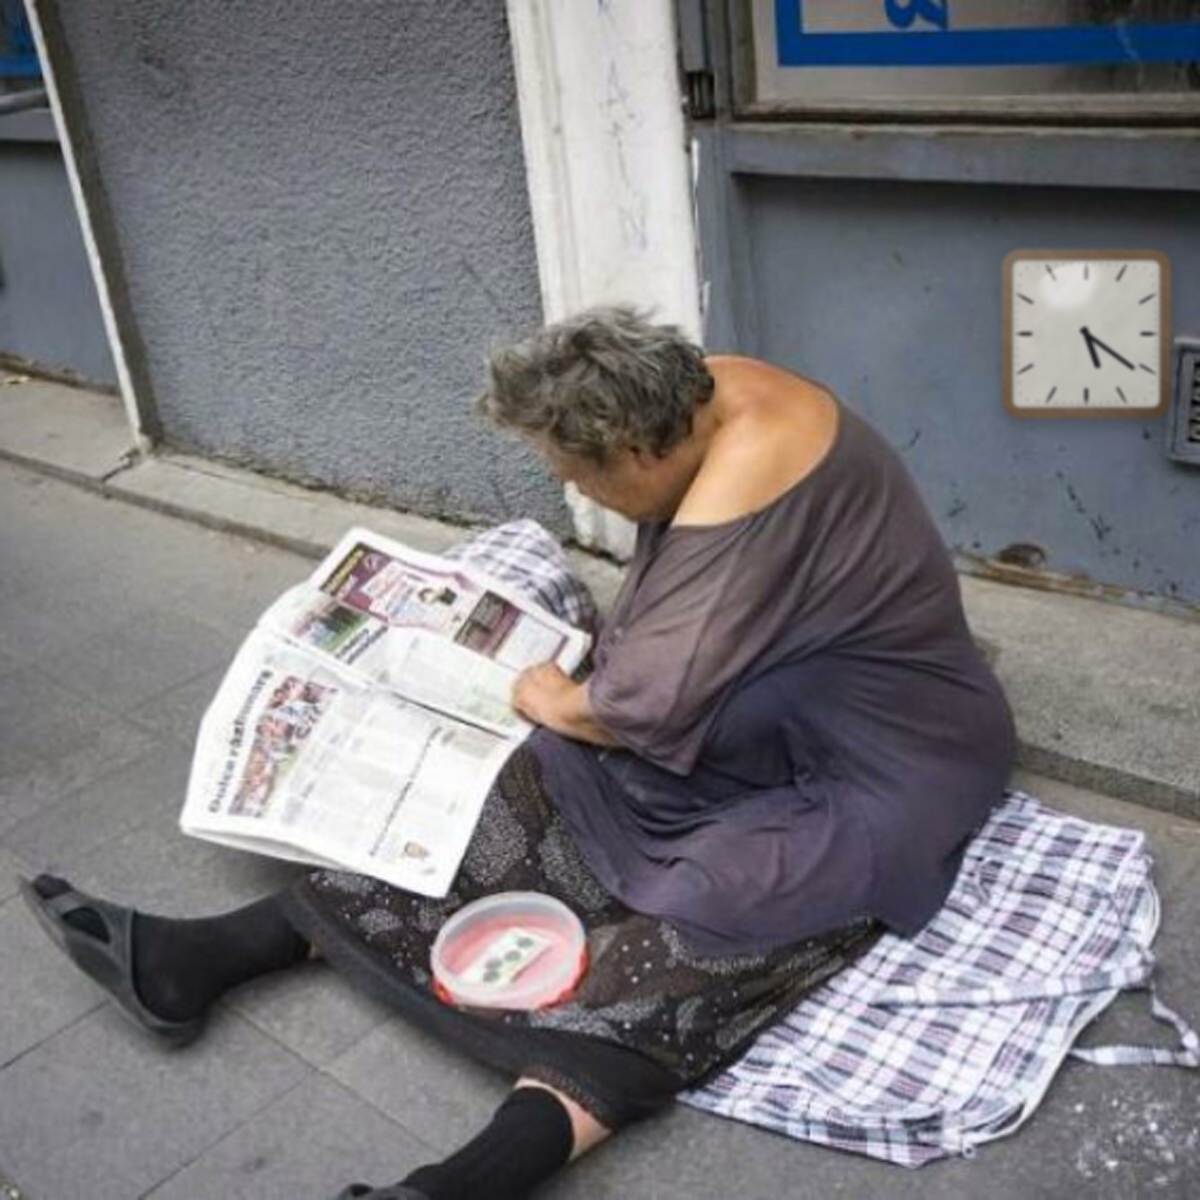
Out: 5h21
